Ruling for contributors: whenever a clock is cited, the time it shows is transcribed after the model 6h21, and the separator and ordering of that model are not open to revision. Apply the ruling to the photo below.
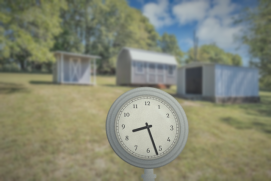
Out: 8h27
